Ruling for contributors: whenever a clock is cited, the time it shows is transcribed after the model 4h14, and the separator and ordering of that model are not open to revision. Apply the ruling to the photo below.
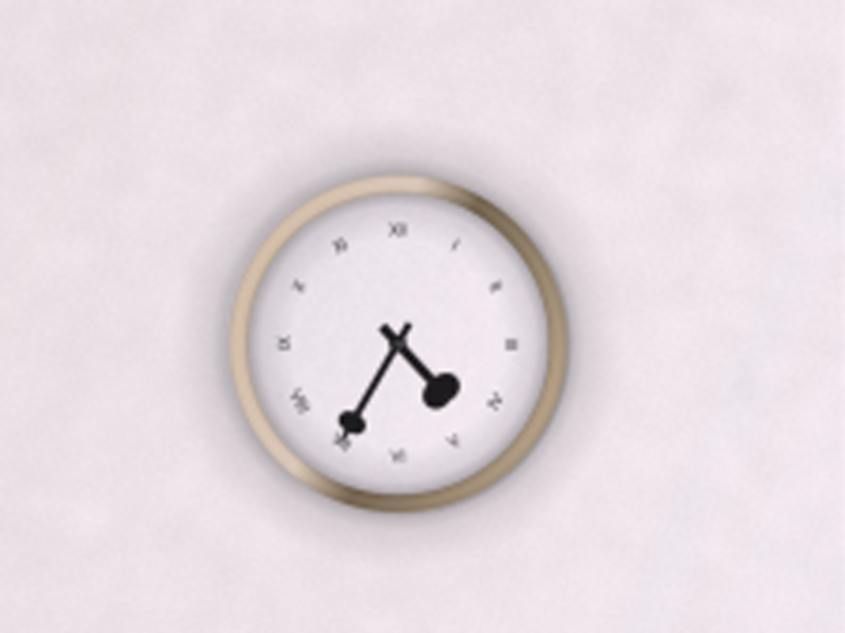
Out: 4h35
